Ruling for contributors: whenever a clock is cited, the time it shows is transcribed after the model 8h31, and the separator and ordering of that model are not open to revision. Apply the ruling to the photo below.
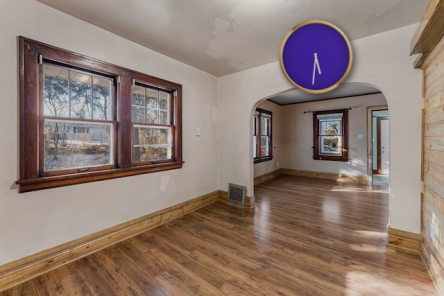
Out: 5h31
